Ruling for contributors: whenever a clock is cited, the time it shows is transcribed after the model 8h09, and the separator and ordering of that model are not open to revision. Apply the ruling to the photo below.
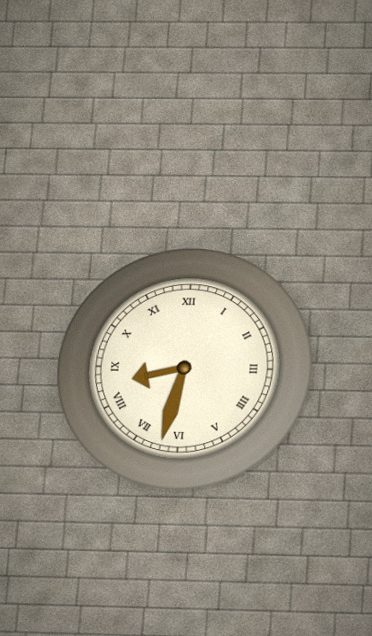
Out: 8h32
